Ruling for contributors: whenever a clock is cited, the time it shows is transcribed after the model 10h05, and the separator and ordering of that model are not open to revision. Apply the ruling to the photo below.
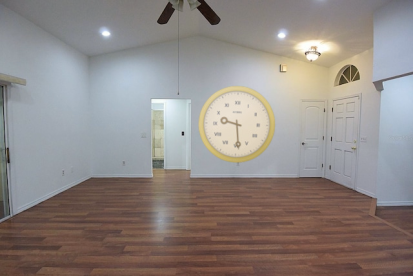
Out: 9h29
